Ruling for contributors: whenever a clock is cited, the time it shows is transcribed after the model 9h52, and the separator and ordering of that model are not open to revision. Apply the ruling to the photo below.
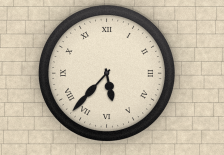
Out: 5h37
